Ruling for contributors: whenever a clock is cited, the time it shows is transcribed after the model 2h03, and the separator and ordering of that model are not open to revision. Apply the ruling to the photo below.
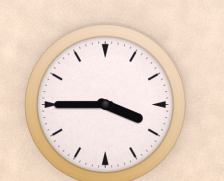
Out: 3h45
